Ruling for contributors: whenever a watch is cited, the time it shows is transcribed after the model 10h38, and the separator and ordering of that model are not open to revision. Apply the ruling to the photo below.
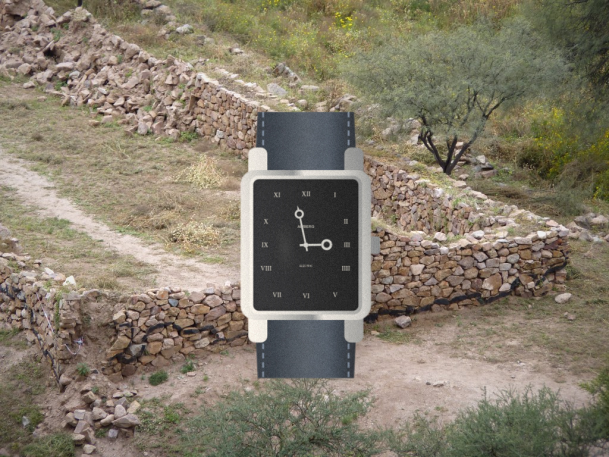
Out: 2h58
